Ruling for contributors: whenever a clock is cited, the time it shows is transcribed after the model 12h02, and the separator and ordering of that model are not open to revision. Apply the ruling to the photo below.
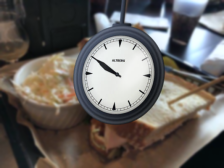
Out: 9h50
